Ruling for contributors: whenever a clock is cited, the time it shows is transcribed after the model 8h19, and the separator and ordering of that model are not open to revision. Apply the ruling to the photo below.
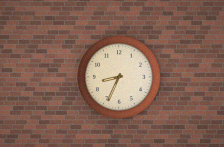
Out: 8h34
